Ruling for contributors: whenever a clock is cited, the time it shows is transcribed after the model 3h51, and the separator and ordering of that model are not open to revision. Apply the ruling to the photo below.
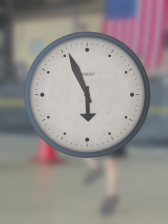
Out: 5h56
